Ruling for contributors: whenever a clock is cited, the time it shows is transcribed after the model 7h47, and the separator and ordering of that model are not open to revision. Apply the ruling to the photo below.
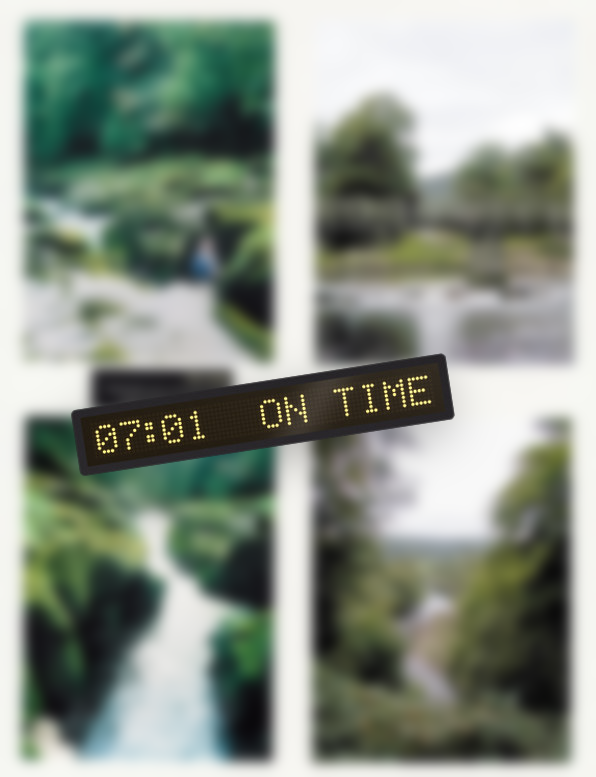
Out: 7h01
